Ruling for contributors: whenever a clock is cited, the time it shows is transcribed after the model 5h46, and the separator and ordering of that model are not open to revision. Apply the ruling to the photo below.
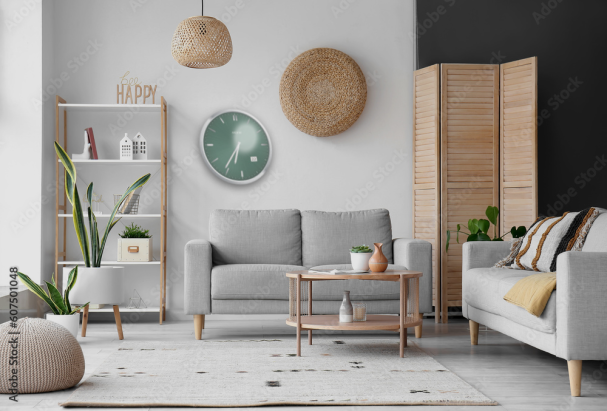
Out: 6h36
